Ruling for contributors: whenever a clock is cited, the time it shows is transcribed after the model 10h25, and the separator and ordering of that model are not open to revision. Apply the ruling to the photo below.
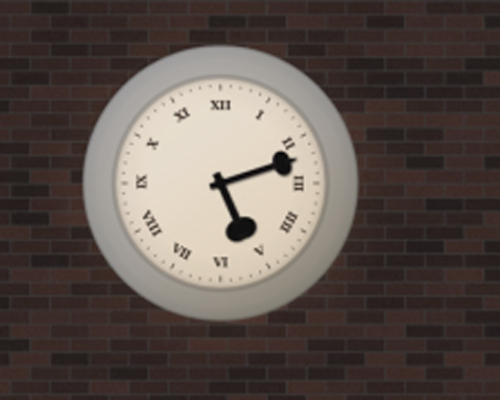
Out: 5h12
